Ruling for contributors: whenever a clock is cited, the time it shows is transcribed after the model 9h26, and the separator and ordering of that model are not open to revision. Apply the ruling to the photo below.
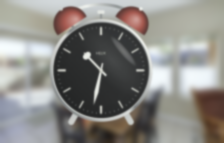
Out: 10h32
